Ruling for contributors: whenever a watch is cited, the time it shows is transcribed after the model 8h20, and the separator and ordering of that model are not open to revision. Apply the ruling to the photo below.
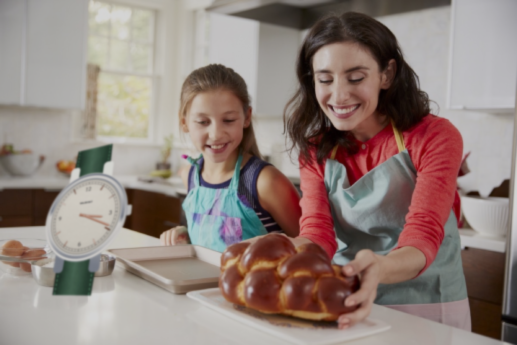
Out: 3h19
